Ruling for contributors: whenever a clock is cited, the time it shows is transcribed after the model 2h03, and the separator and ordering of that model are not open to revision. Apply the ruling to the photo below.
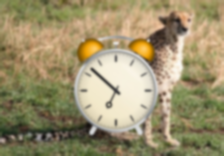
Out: 6h52
